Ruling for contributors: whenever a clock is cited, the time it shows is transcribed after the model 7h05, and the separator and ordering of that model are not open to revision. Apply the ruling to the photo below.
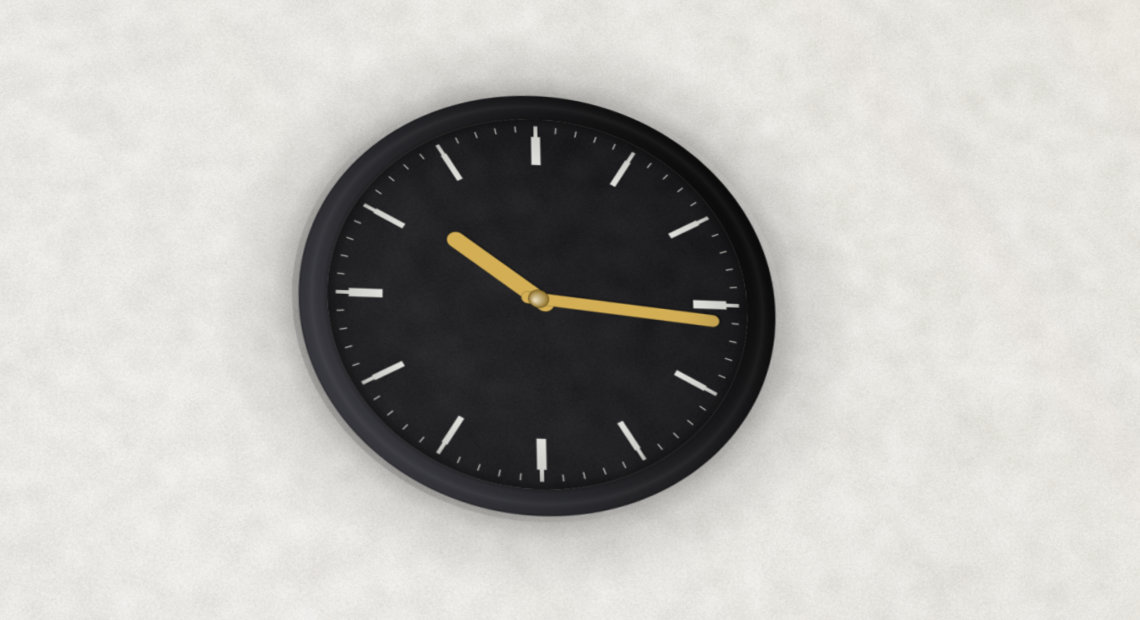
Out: 10h16
